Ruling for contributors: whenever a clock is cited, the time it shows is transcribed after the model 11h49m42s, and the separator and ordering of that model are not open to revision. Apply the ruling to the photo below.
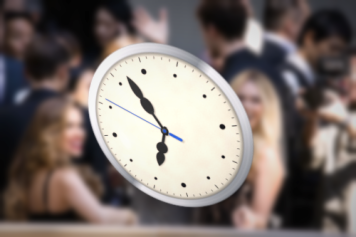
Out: 6h56m51s
